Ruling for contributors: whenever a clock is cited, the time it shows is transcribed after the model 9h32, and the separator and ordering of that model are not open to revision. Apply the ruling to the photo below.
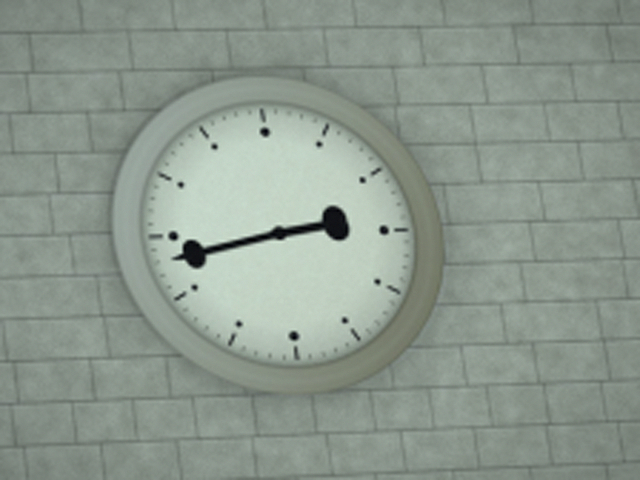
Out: 2h43
